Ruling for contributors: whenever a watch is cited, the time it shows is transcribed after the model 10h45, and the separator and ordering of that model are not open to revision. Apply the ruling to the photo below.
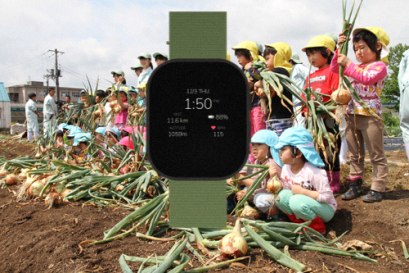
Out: 1h50
